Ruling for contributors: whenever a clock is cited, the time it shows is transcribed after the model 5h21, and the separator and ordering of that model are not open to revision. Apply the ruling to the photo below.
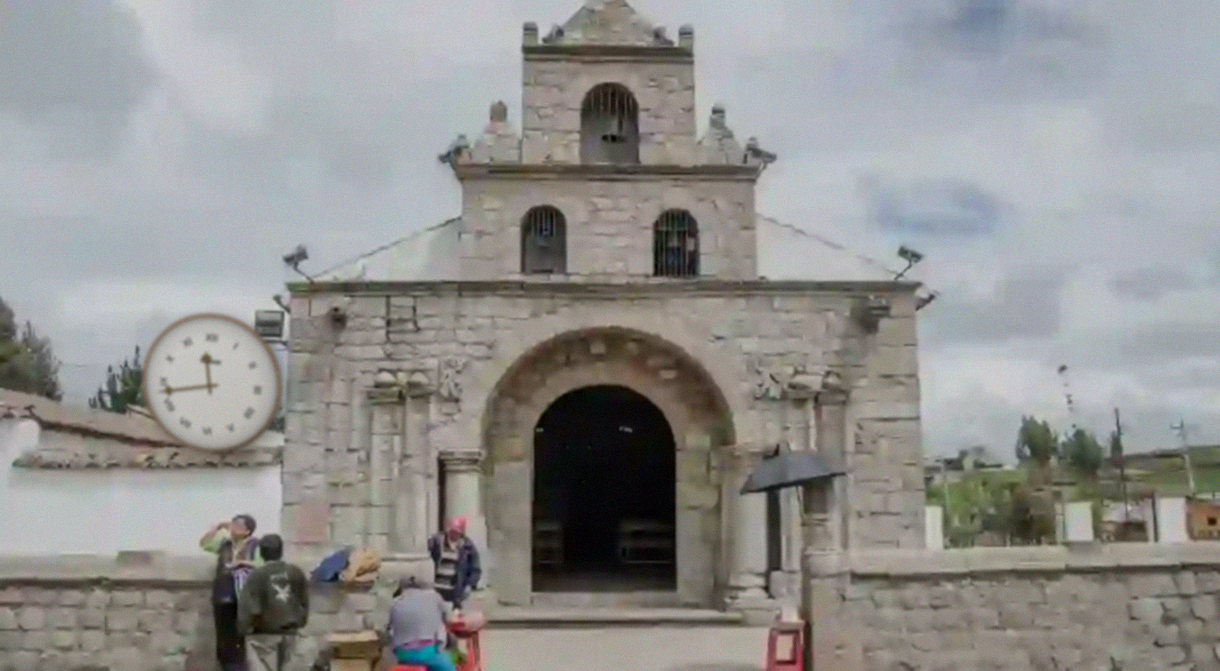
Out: 11h43
